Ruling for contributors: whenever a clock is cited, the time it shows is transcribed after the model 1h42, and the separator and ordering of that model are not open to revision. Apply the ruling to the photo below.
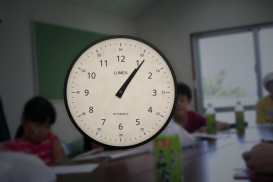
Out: 1h06
